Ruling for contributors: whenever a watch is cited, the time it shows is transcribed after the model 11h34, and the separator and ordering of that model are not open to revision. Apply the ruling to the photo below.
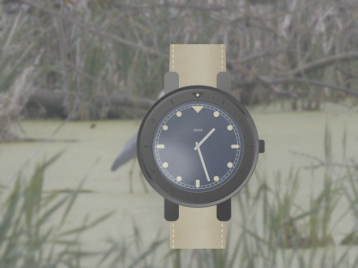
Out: 1h27
